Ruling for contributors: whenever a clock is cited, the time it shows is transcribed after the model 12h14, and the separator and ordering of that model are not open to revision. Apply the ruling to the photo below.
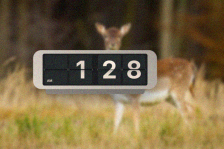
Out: 1h28
